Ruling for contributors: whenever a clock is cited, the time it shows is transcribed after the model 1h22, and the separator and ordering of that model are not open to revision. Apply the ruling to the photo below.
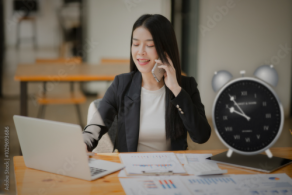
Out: 9h54
